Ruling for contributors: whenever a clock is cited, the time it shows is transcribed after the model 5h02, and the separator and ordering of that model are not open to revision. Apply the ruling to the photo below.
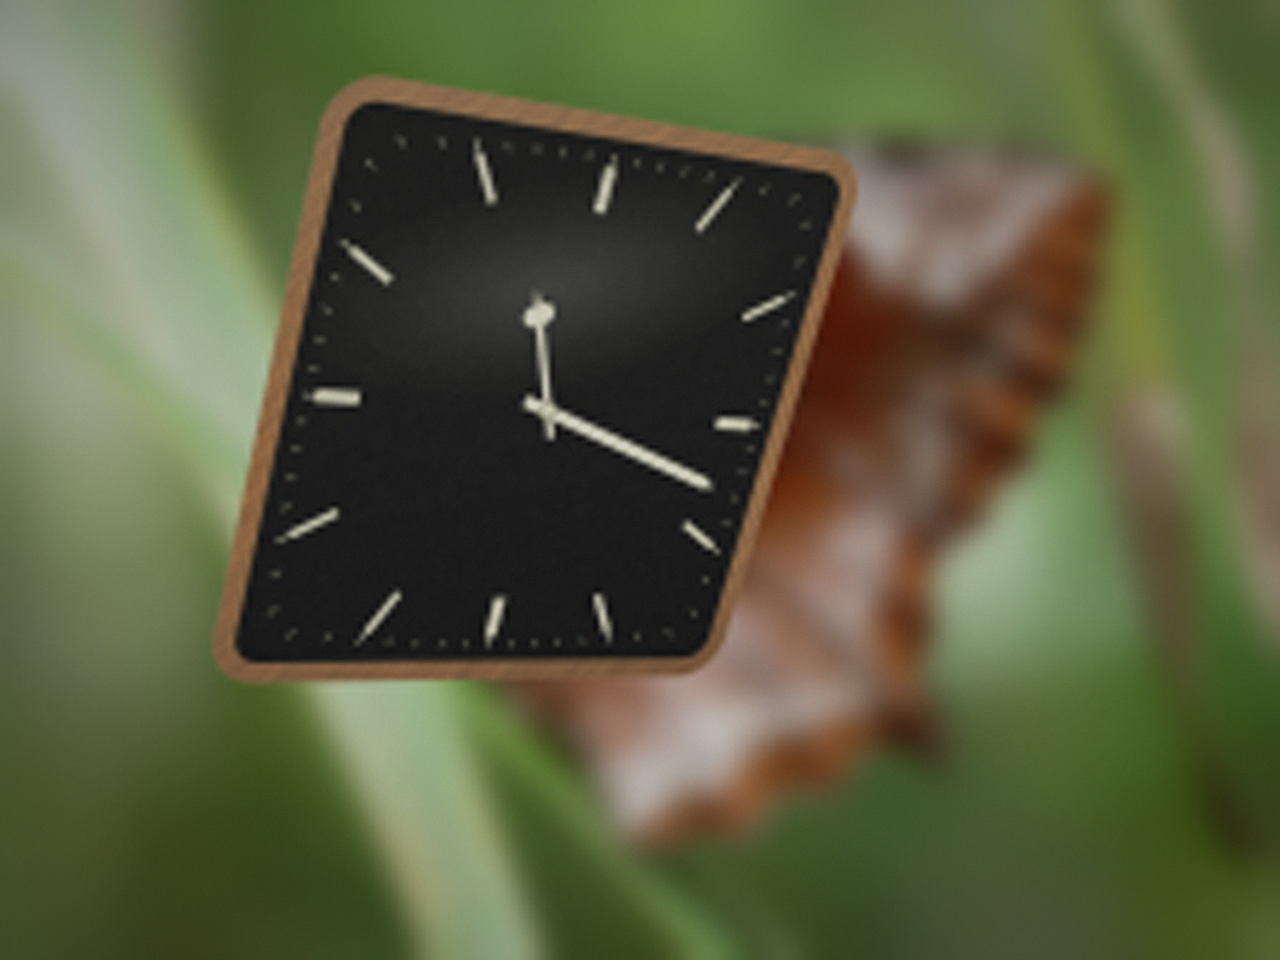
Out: 11h18
